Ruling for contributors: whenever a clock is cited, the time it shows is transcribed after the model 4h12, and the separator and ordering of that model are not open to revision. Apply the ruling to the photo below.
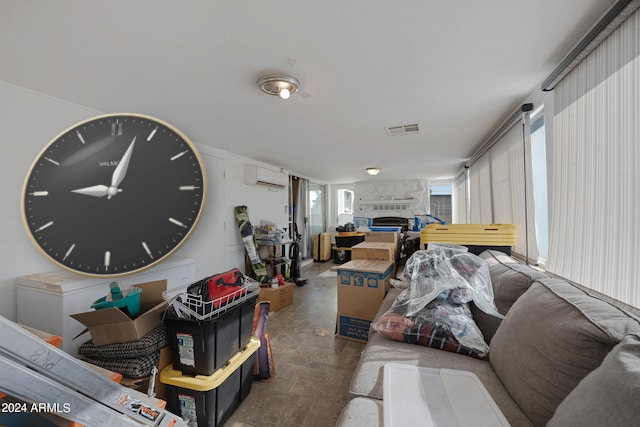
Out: 9h03
